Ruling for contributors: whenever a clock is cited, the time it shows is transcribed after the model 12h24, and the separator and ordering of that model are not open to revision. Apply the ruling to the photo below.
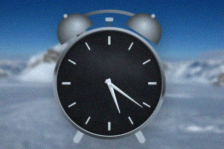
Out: 5h21
